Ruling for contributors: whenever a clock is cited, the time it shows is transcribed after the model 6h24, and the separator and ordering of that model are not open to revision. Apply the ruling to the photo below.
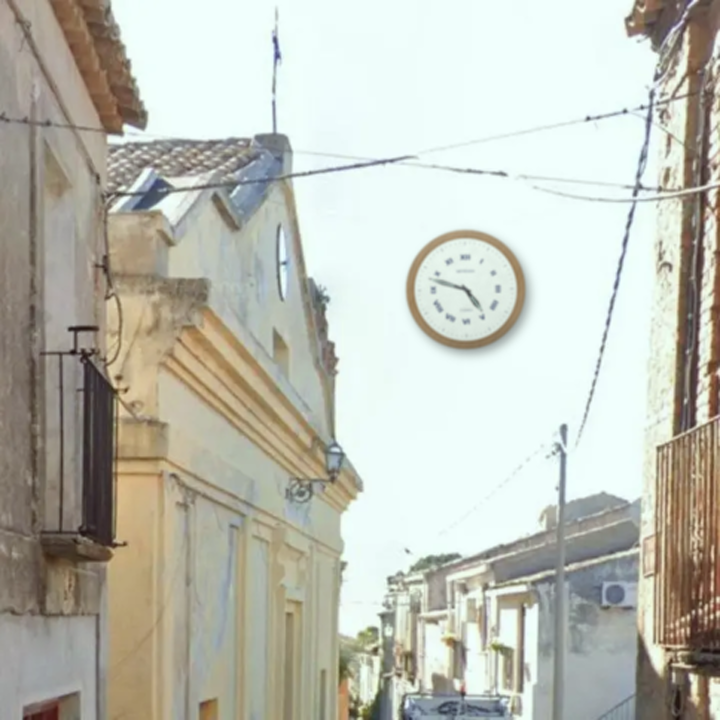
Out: 4h48
